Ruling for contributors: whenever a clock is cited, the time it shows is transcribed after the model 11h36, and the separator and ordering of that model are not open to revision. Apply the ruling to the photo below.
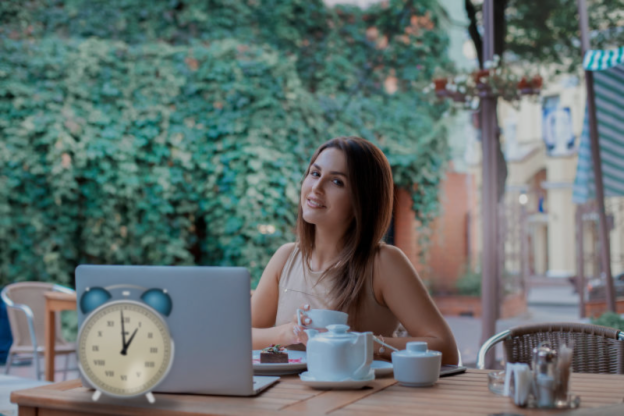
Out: 12h59
